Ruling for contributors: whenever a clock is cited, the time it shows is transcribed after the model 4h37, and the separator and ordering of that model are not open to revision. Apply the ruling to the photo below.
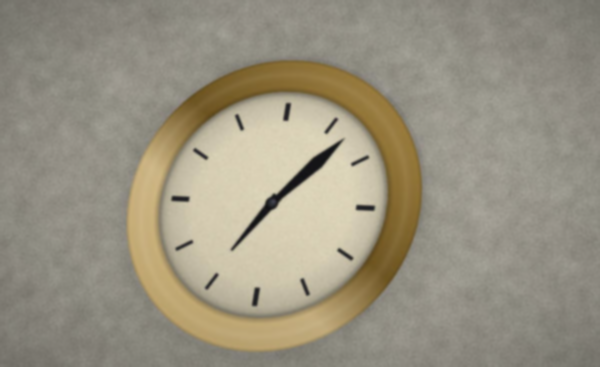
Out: 7h07
